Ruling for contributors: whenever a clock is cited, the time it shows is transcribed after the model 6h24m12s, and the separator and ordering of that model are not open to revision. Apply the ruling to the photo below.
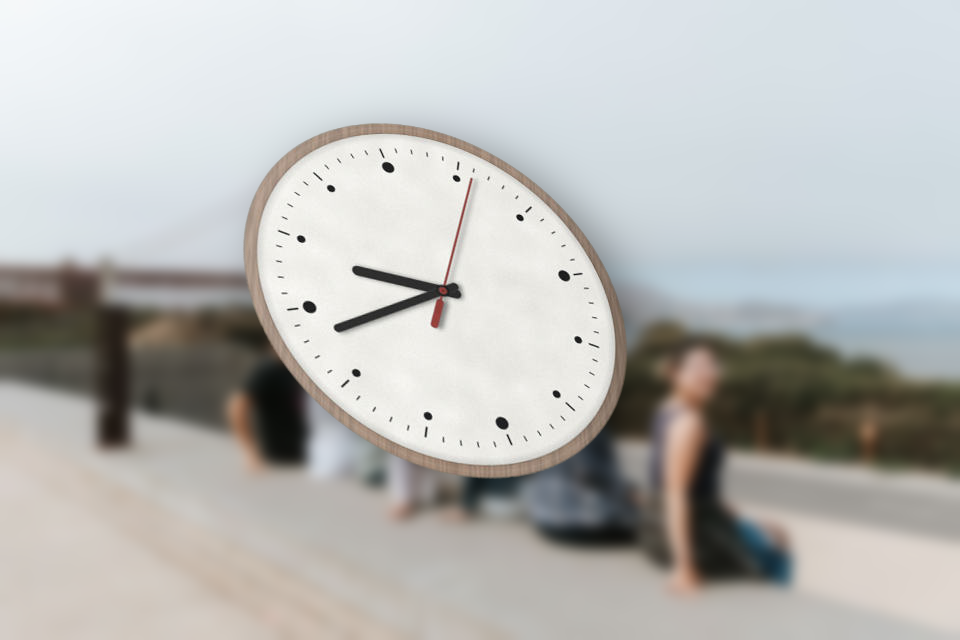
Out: 9h43m06s
